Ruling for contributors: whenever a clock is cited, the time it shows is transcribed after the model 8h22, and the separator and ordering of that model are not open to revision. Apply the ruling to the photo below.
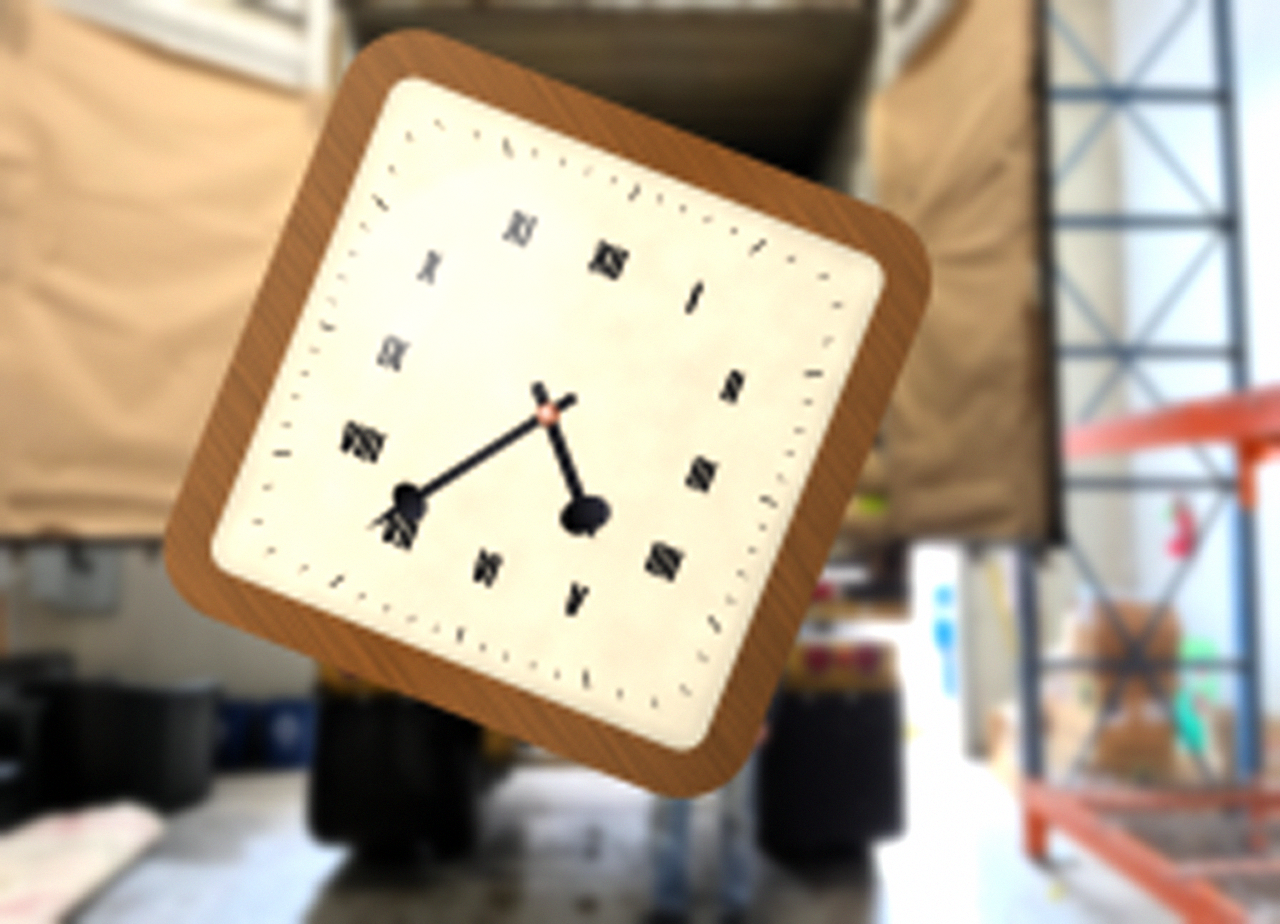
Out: 4h36
